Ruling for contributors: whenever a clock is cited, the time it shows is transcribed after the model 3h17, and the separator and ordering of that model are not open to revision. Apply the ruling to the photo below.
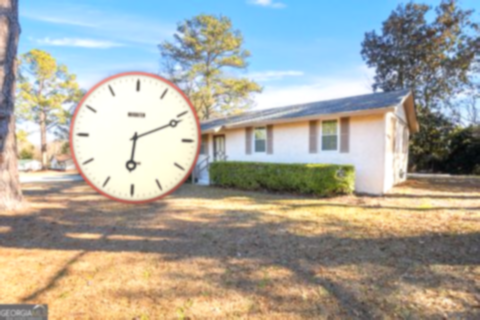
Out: 6h11
